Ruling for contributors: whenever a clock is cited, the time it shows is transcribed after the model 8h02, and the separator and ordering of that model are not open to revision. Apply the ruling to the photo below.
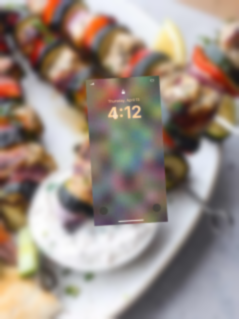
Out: 4h12
